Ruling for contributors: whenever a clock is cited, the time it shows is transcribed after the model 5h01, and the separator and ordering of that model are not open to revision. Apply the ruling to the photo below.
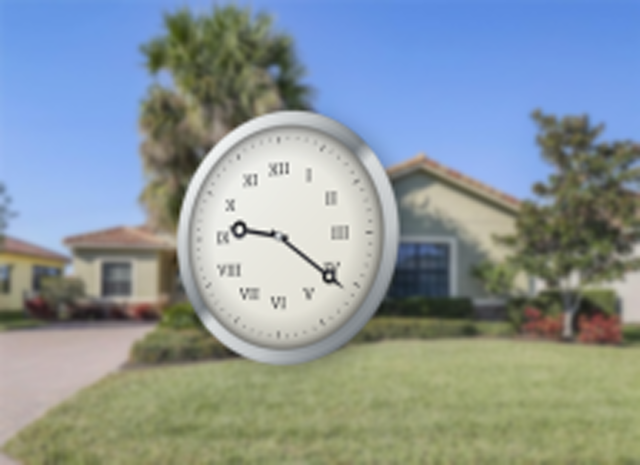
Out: 9h21
